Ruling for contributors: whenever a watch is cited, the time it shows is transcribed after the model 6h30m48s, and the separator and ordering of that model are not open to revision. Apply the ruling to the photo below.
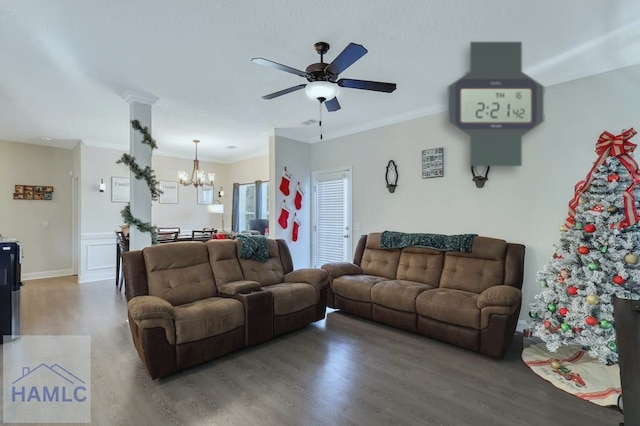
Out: 2h21m42s
